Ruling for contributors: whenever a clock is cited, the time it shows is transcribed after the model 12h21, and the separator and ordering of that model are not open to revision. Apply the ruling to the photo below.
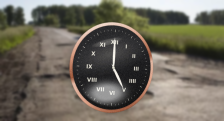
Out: 5h00
